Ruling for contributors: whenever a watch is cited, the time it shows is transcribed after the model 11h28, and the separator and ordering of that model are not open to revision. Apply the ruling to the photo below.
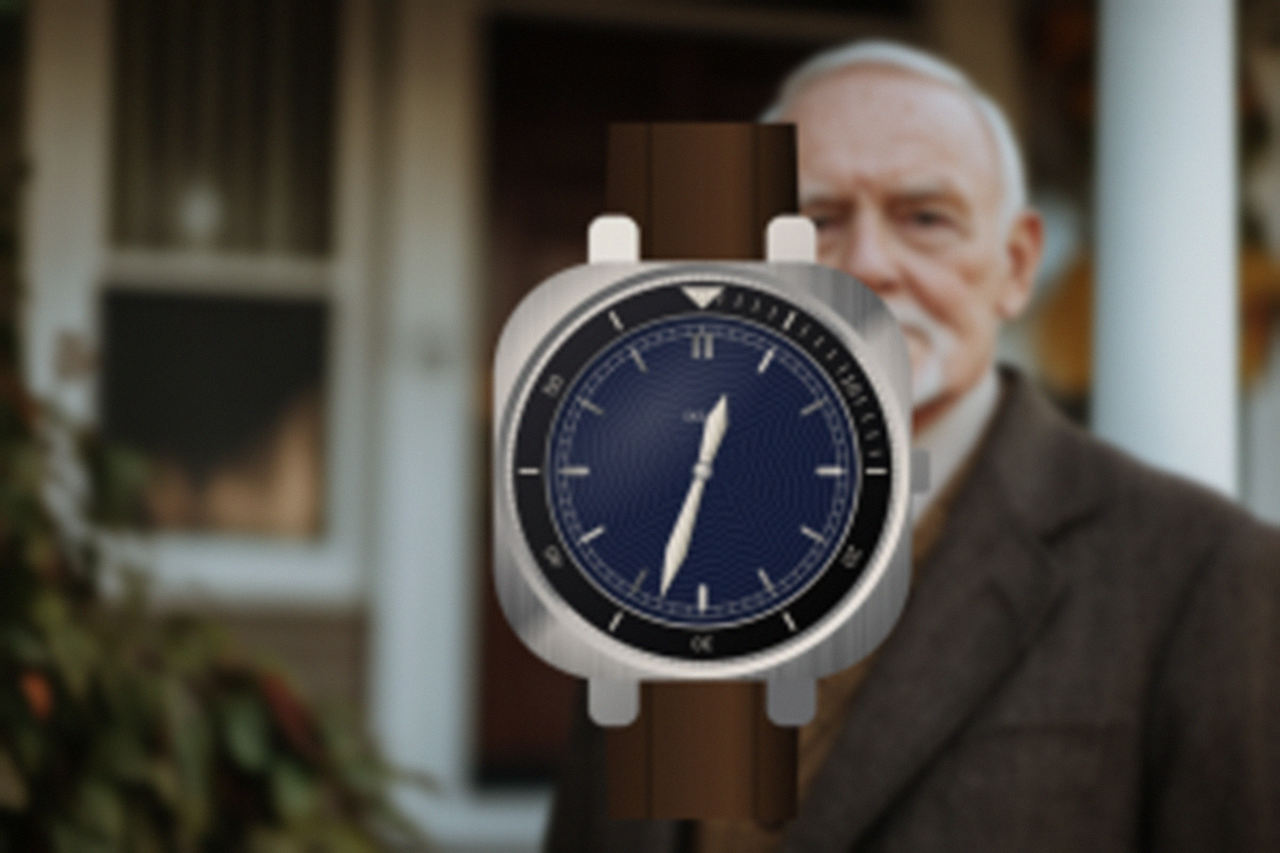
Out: 12h33
